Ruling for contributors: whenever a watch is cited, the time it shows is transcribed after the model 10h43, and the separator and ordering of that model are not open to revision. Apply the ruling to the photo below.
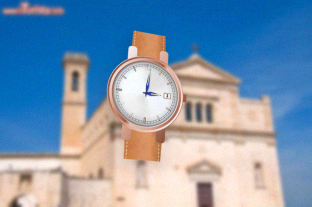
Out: 3h01
